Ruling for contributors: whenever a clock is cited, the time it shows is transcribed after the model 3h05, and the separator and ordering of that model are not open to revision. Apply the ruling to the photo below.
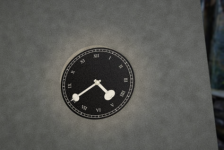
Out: 4h40
